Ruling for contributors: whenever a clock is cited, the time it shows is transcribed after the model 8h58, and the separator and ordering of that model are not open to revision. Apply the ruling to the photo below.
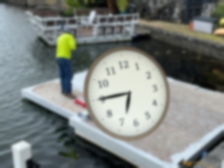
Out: 6h45
